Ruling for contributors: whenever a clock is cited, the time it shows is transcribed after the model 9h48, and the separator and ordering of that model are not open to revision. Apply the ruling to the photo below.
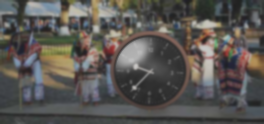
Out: 9h37
